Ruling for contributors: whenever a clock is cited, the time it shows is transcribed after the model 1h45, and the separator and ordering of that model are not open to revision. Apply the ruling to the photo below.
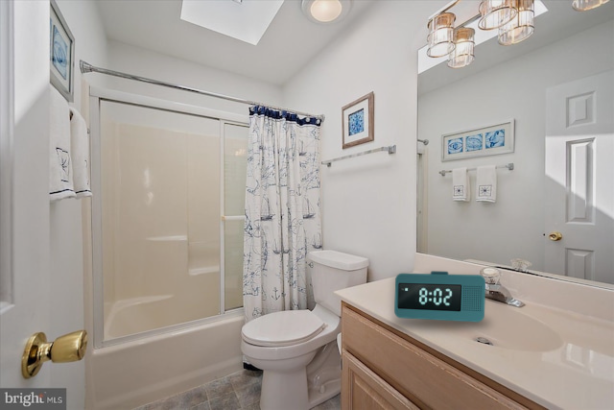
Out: 8h02
